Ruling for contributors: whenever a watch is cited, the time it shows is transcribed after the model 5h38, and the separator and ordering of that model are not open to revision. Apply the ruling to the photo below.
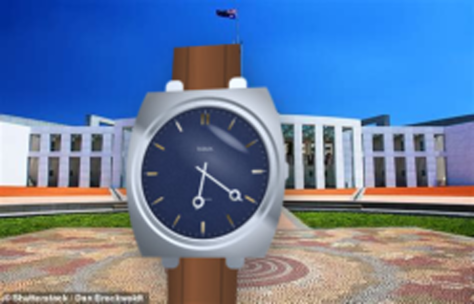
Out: 6h21
